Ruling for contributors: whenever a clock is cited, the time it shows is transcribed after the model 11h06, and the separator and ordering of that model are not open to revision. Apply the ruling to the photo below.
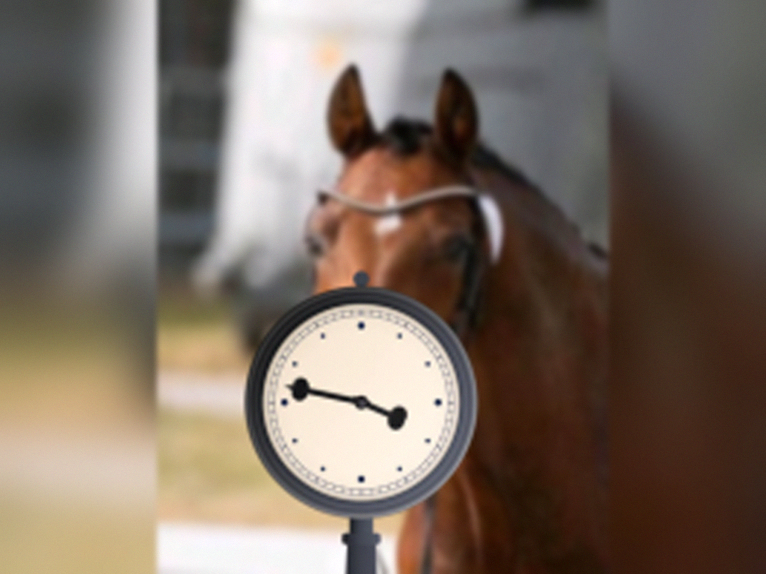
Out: 3h47
